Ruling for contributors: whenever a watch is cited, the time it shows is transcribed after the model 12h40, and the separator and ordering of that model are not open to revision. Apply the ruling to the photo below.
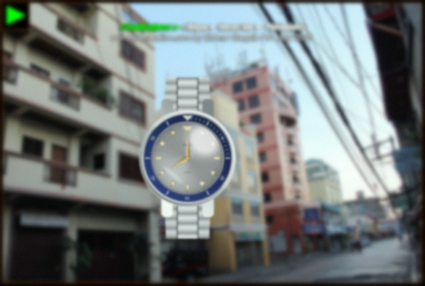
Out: 8h00
